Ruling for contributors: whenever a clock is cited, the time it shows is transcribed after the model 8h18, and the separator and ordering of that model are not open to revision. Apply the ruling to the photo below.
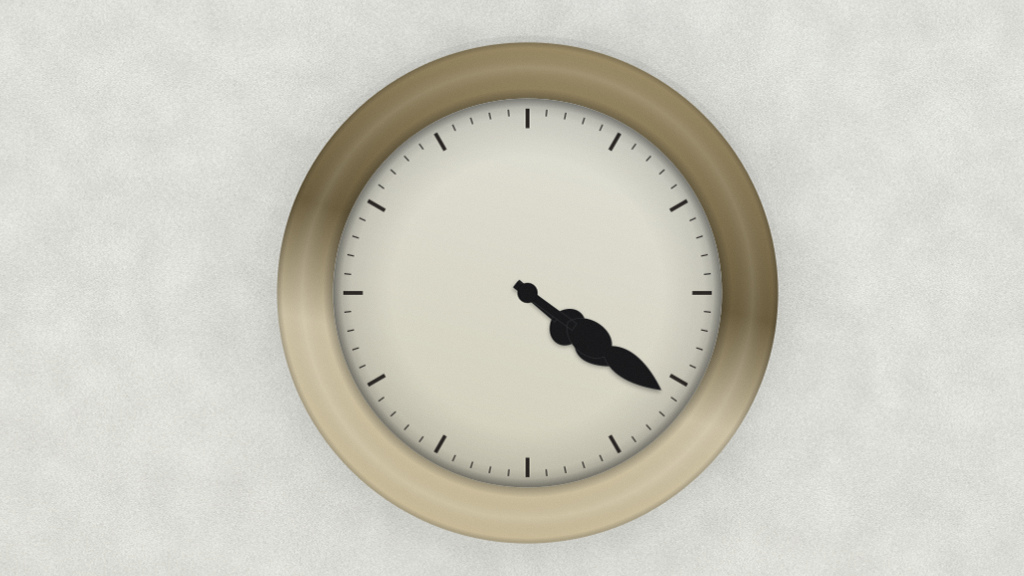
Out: 4h21
